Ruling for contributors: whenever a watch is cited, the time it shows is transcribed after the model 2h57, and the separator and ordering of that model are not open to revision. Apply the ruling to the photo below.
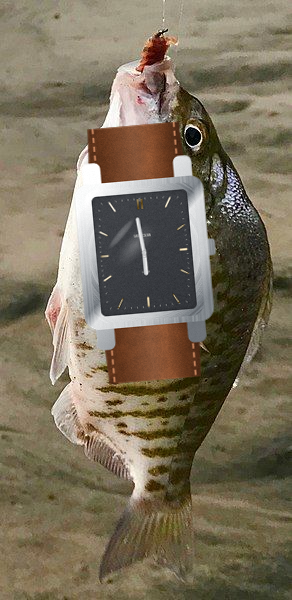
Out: 5h59
